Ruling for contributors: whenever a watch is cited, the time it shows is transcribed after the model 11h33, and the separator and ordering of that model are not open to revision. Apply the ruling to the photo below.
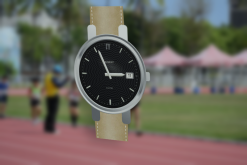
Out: 2h56
